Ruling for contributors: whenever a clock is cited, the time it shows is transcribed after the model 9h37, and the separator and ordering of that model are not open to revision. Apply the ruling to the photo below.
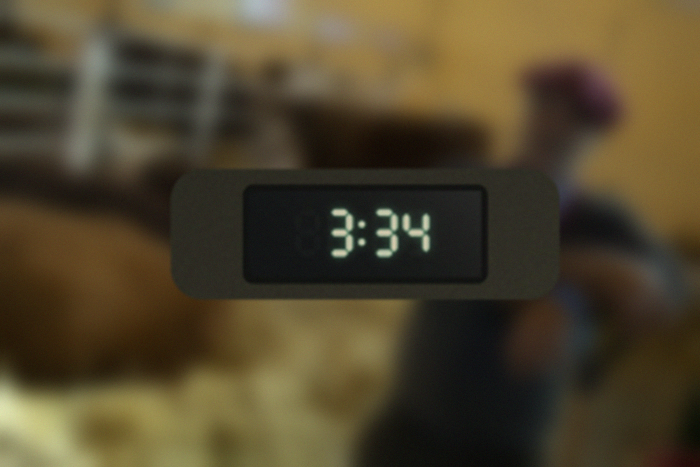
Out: 3h34
